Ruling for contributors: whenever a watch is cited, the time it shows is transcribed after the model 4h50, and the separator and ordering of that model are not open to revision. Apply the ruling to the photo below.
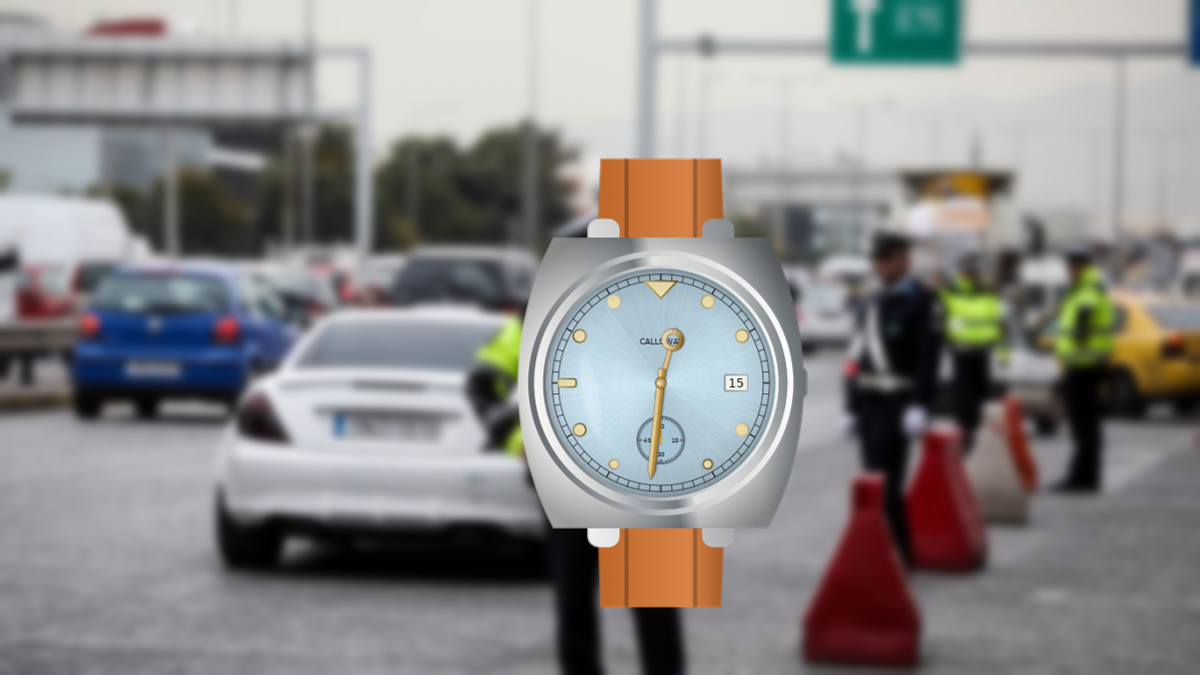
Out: 12h31
